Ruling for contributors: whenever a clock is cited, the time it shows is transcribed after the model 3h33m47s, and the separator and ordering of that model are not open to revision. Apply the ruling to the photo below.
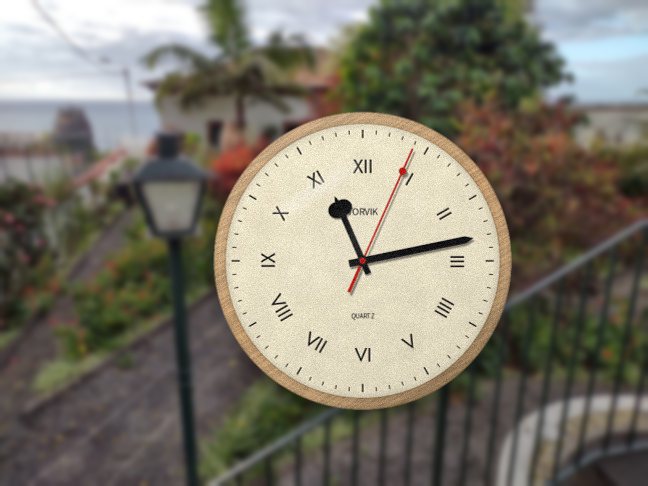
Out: 11h13m04s
